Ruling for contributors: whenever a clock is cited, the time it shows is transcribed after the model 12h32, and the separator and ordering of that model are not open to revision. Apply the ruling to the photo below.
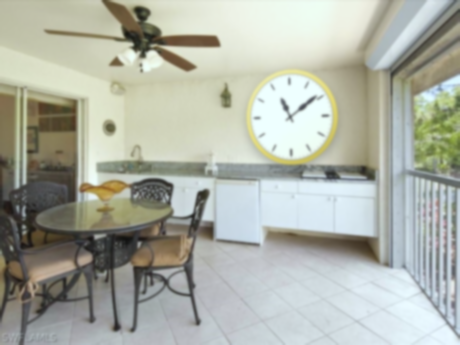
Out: 11h09
